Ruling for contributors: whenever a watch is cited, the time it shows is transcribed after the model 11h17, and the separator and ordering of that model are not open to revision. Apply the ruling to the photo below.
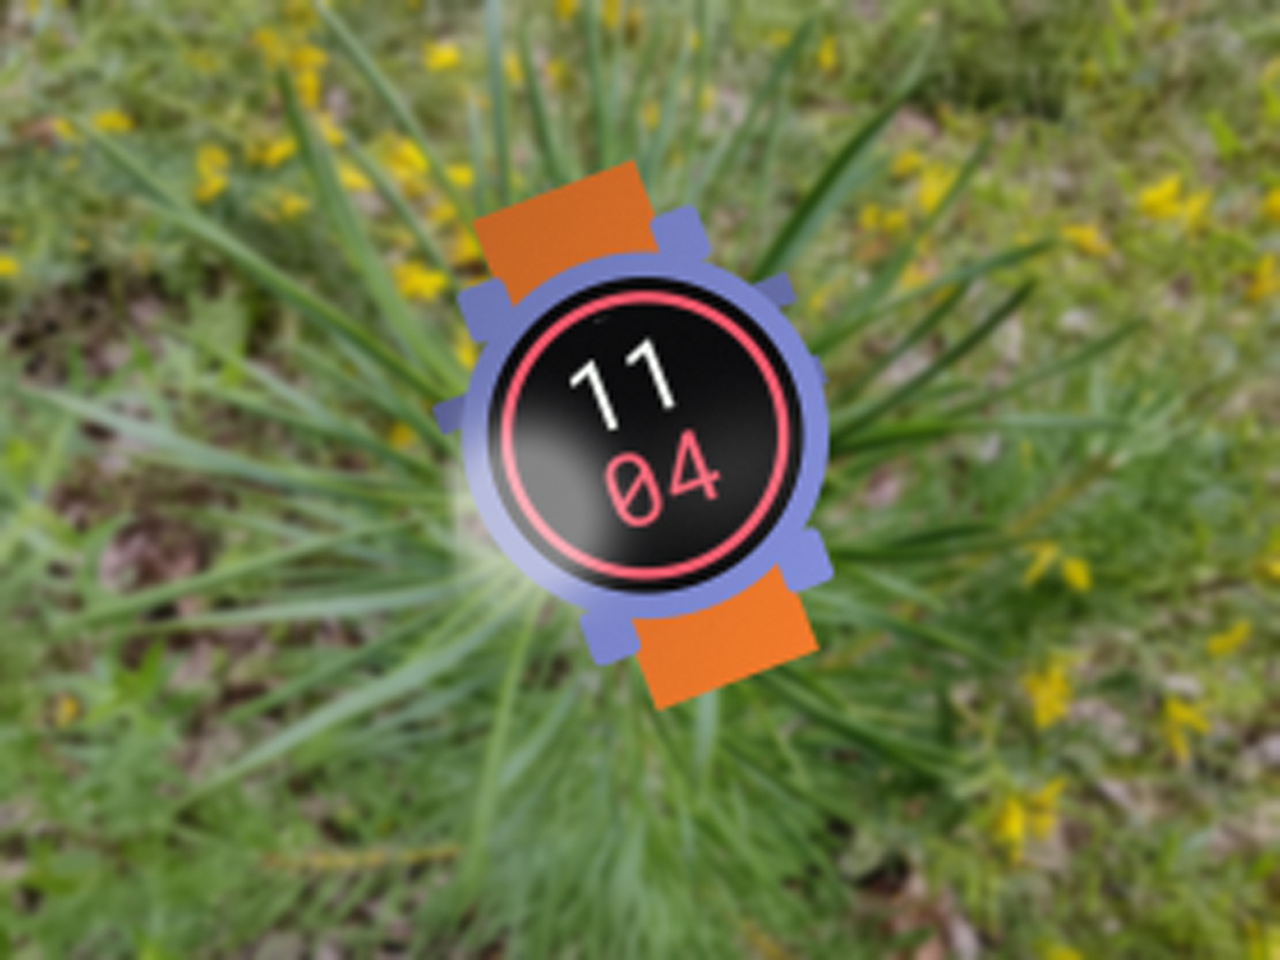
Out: 11h04
